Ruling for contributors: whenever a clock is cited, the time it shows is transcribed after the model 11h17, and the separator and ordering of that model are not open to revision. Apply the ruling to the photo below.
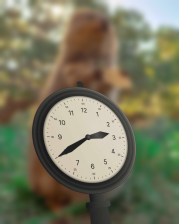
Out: 2h40
